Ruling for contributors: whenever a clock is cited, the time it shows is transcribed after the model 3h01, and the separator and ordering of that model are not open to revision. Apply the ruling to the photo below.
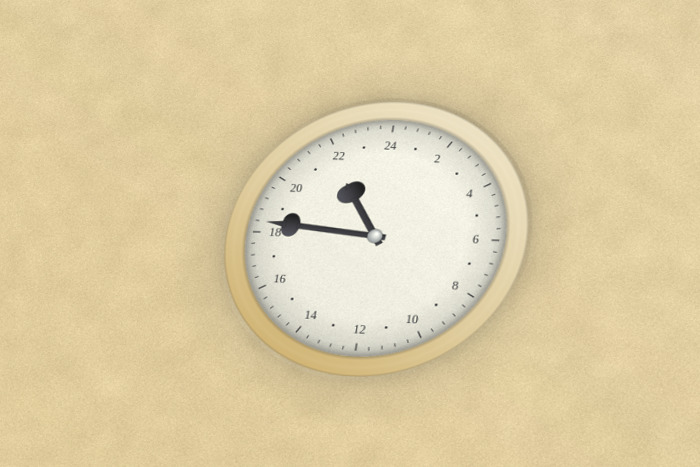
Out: 21h46
